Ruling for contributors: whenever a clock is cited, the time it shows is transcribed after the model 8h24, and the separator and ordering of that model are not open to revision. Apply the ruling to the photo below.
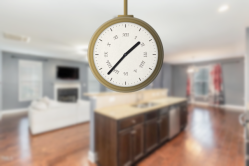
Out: 1h37
